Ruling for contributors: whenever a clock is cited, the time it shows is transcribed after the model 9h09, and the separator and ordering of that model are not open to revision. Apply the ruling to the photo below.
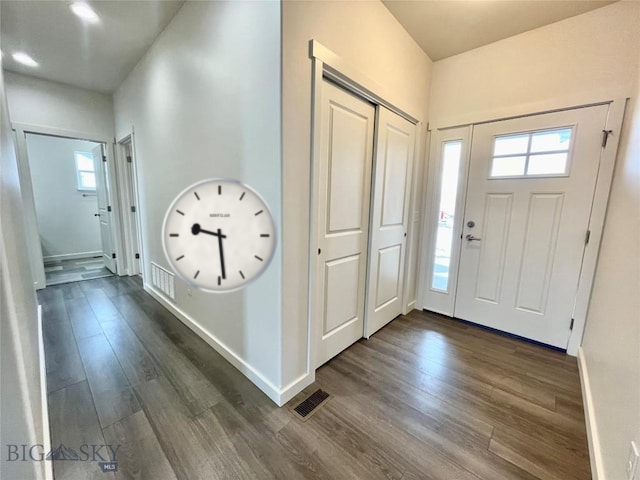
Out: 9h29
